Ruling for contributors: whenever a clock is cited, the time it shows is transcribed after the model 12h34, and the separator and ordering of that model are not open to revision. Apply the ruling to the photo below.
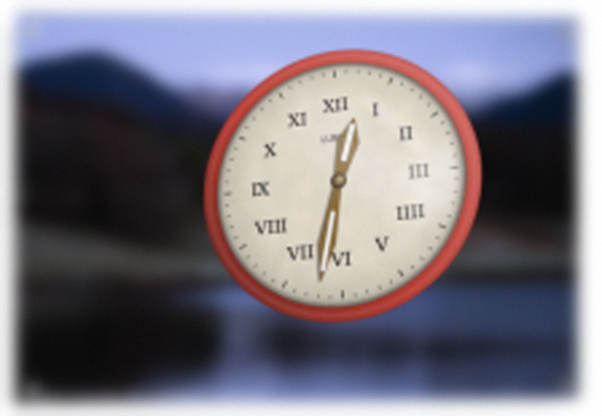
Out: 12h32
